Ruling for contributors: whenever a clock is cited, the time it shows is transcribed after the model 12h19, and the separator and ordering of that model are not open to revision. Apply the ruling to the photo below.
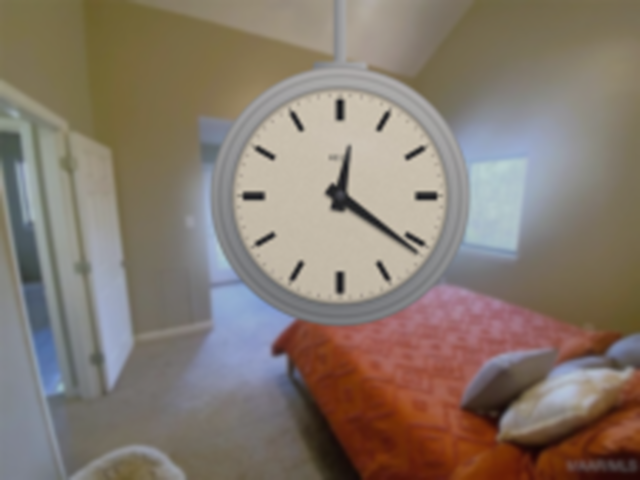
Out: 12h21
